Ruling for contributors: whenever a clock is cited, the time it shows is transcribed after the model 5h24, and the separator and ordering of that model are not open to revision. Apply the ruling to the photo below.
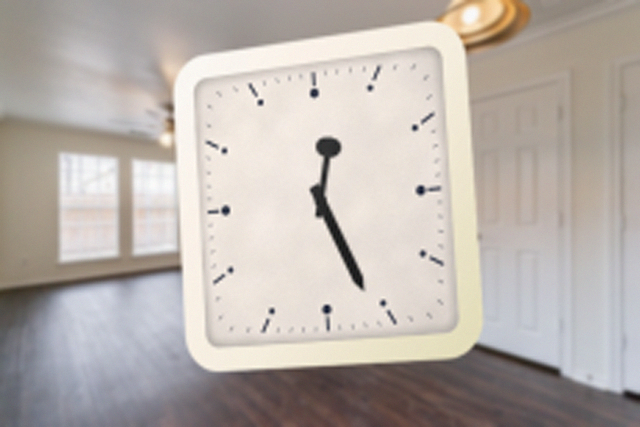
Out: 12h26
